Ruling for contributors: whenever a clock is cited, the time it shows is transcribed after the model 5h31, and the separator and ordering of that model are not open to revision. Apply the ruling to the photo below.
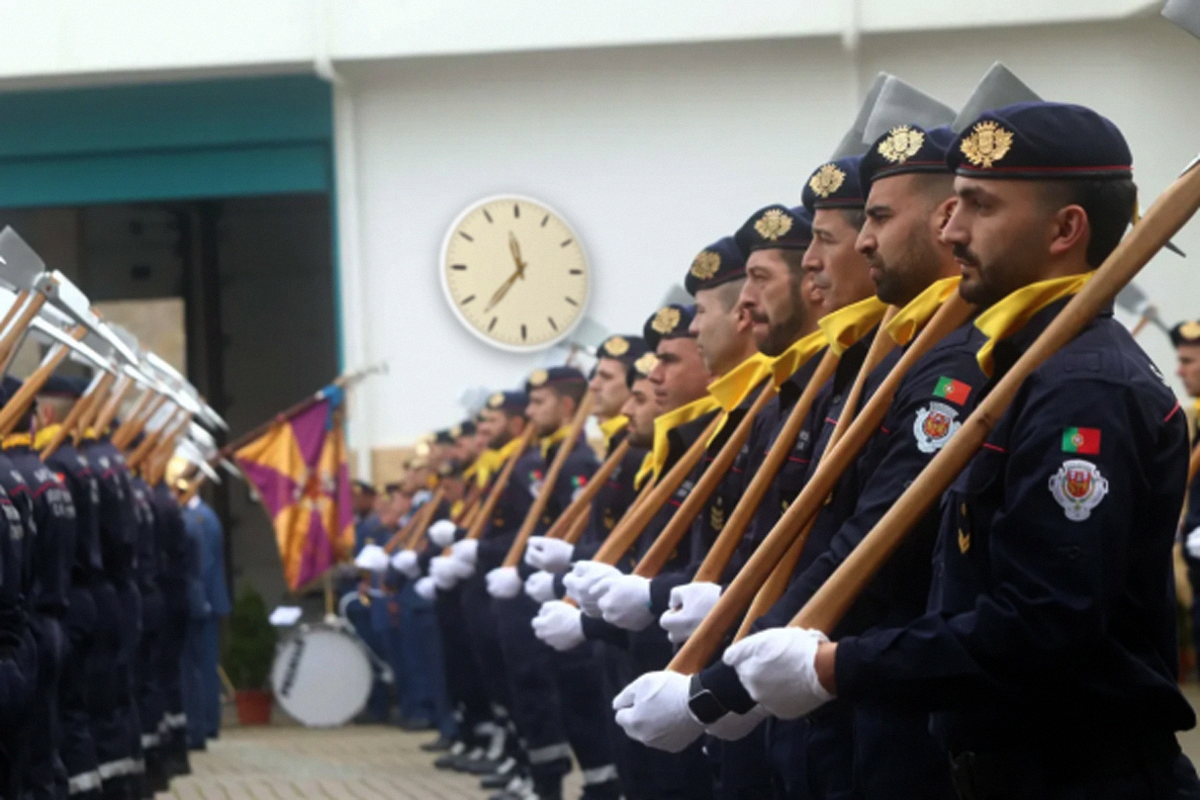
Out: 11h37
